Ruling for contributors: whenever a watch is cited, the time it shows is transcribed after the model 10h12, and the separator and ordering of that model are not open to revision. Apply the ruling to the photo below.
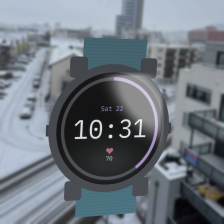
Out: 10h31
